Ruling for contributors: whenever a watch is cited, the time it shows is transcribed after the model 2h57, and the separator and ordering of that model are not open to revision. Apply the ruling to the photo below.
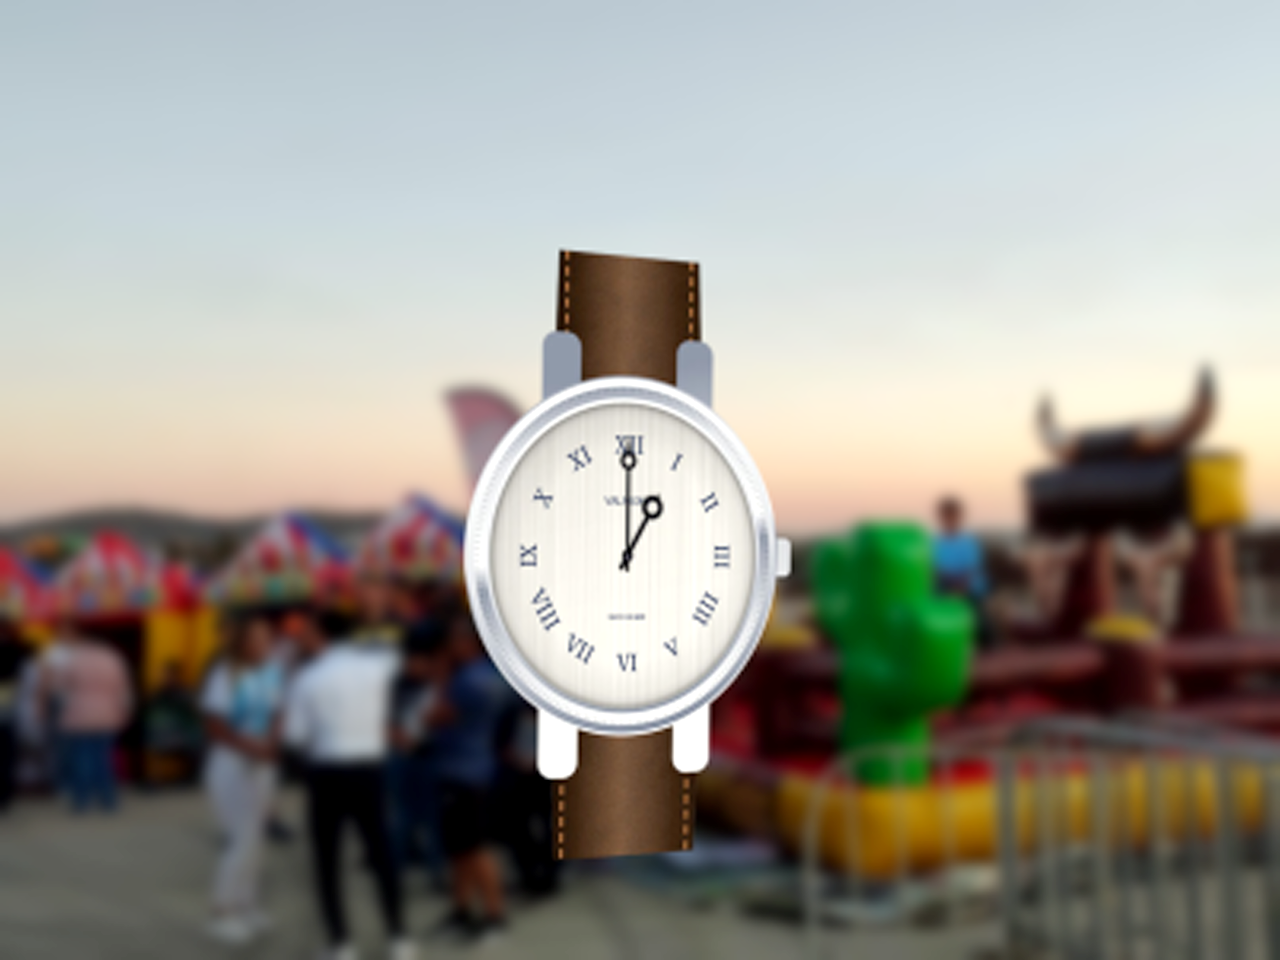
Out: 1h00
